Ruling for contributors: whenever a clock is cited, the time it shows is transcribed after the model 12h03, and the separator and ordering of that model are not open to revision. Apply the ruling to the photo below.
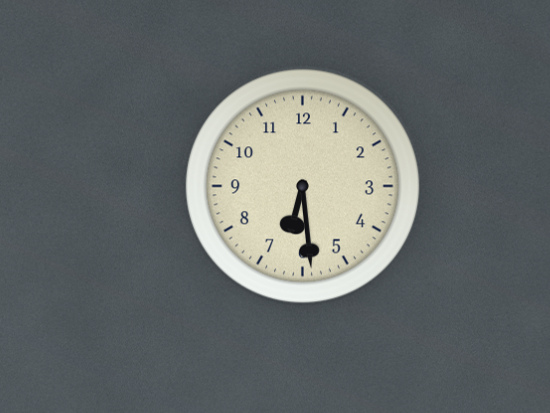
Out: 6h29
